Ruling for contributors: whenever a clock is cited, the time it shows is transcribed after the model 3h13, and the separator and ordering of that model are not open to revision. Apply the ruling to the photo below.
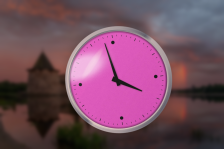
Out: 3h58
